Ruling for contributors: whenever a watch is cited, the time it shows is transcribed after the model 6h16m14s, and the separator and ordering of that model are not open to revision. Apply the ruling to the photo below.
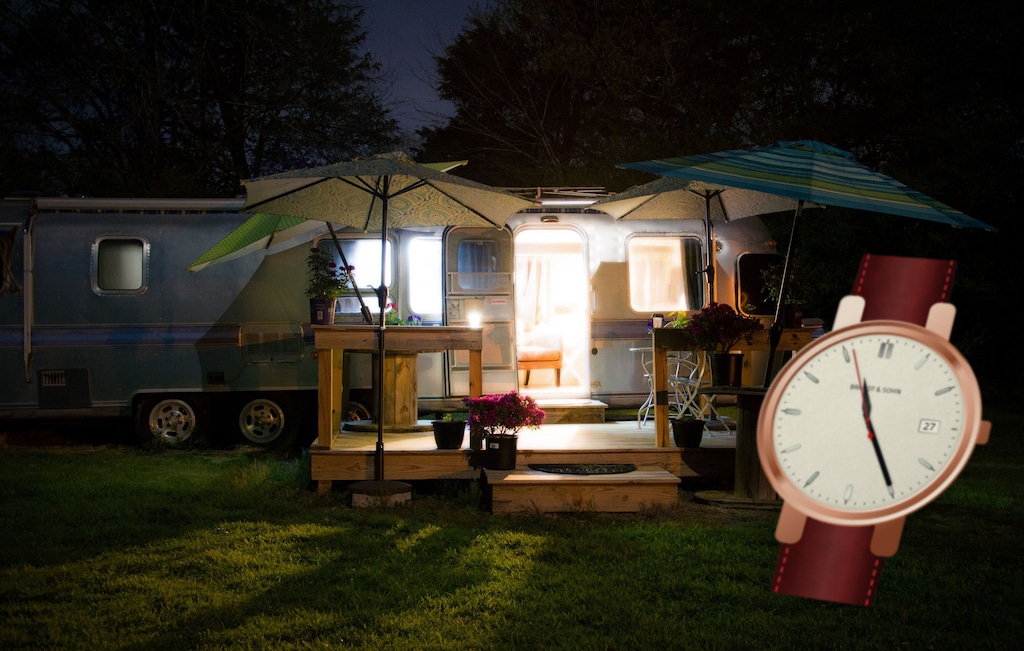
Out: 11h24m56s
